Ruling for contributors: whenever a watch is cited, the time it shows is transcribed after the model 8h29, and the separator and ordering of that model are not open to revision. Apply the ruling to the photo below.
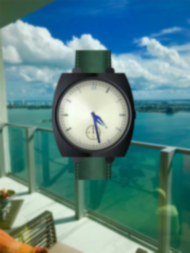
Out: 4h28
